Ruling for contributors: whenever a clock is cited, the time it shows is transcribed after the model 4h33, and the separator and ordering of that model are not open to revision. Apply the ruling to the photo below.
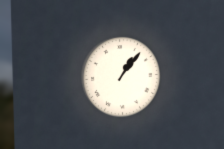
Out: 1h07
